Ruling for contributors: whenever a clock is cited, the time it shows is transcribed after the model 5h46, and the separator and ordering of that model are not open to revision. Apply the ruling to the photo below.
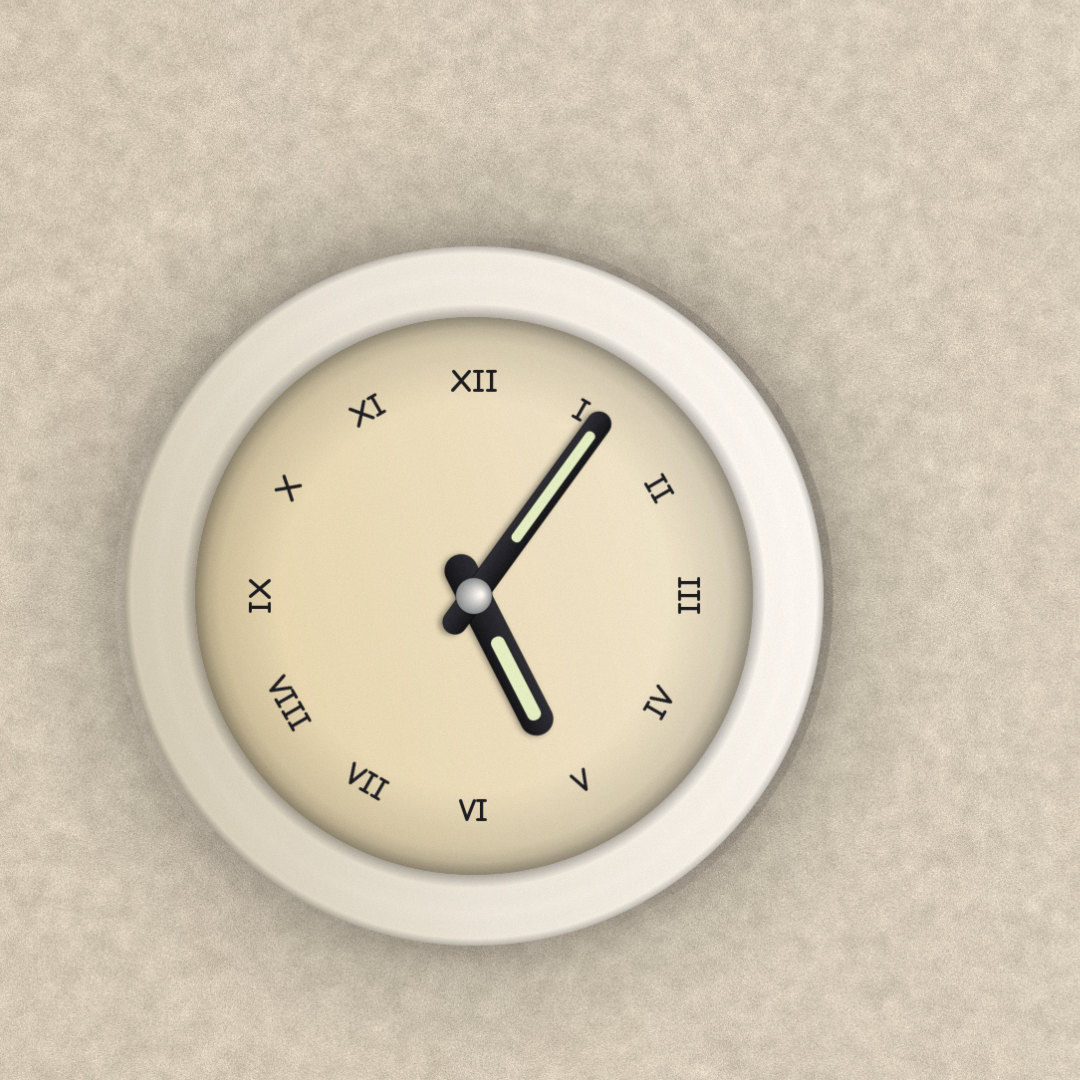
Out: 5h06
